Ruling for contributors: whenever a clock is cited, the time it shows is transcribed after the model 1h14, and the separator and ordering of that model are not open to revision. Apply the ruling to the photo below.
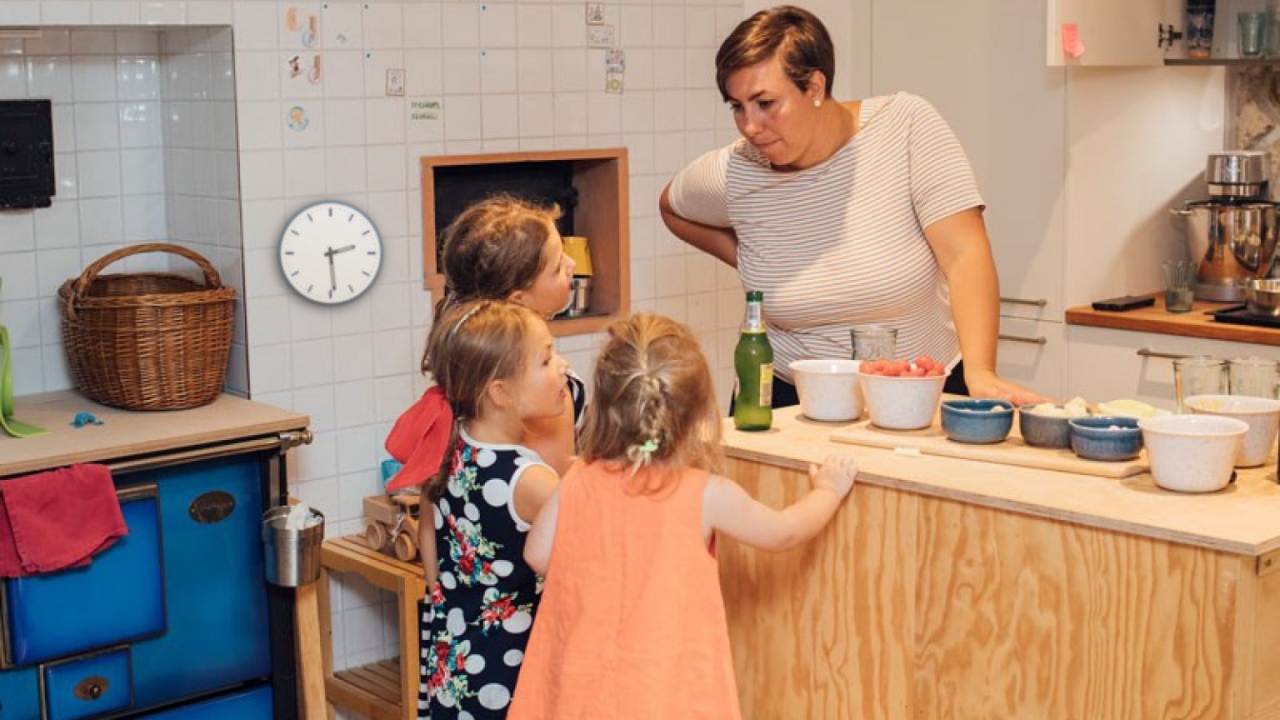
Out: 2h29
